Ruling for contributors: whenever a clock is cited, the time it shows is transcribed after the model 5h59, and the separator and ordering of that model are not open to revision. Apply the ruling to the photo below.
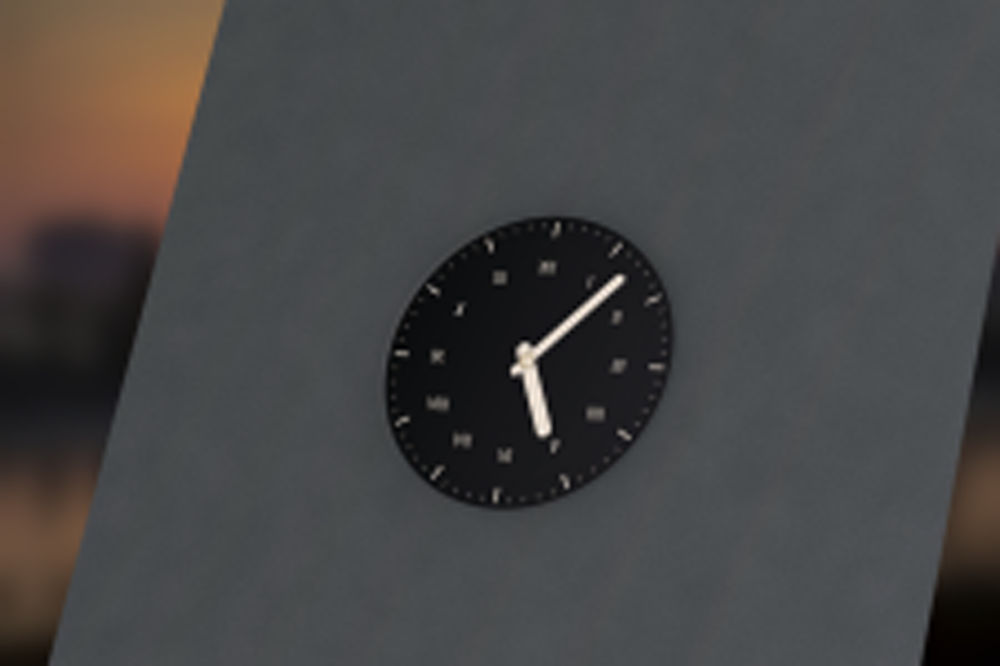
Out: 5h07
